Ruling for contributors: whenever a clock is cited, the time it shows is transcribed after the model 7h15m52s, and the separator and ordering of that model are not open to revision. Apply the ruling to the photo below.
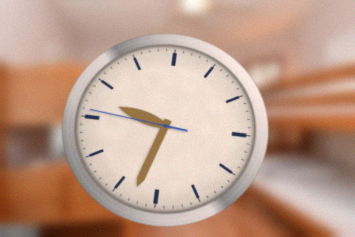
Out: 9h32m46s
